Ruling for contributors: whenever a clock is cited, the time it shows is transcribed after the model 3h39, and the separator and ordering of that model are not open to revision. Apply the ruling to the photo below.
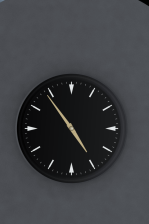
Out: 4h54
